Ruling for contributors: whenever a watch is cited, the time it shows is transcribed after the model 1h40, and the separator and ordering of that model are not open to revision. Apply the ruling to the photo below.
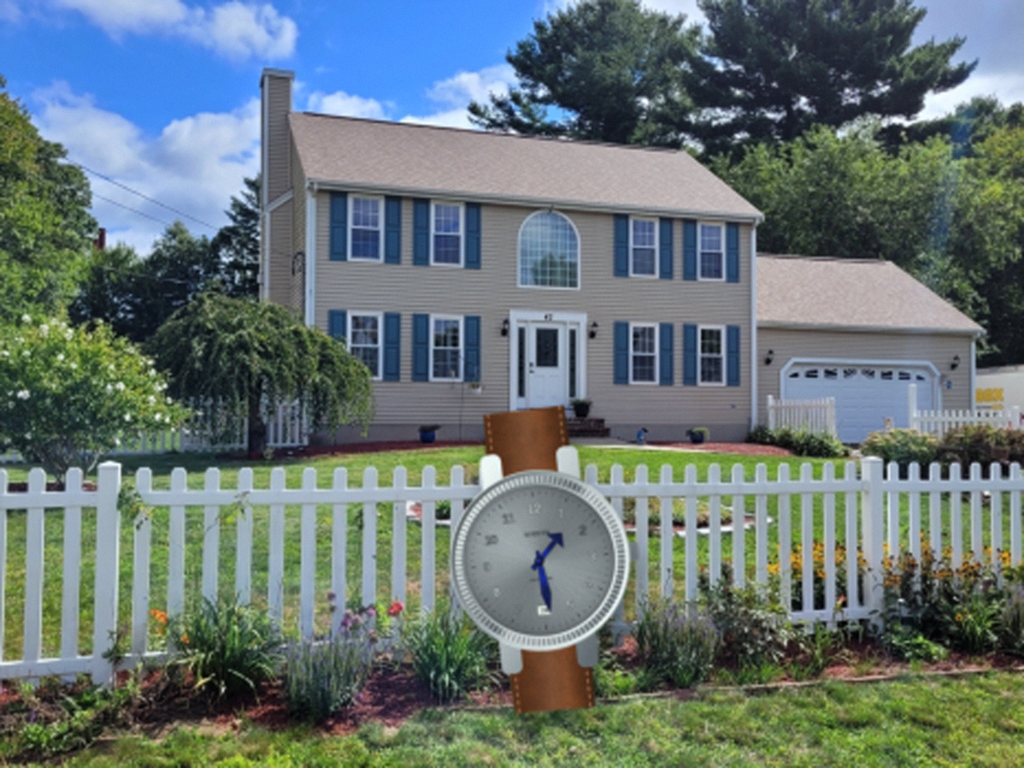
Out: 1h29
